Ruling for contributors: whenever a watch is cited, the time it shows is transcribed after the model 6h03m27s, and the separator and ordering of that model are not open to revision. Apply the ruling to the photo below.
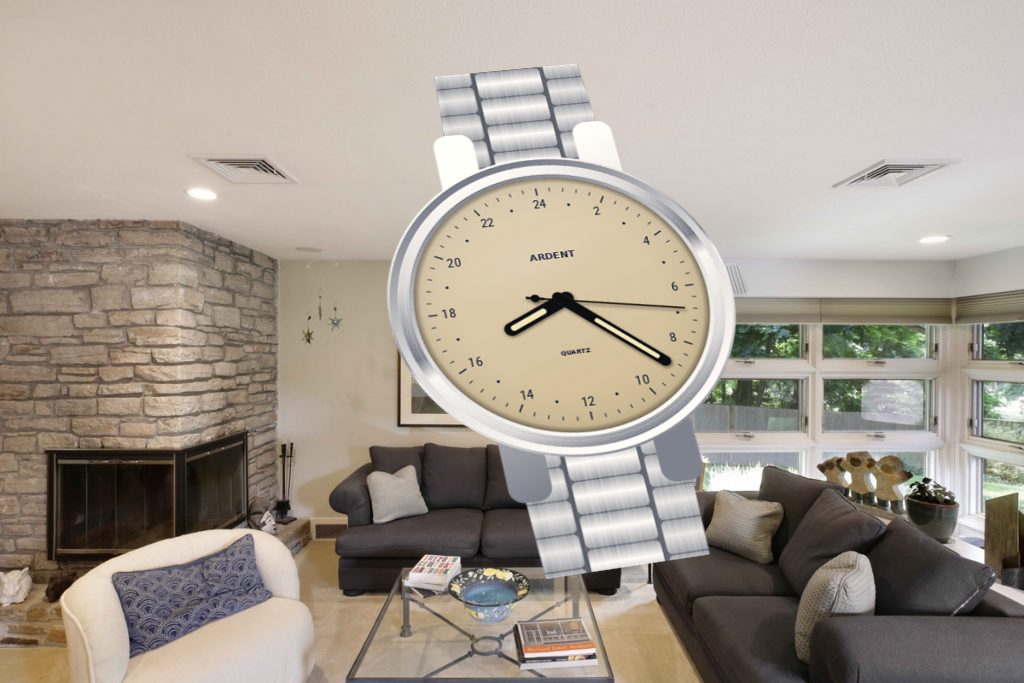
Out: 16h22m17s
